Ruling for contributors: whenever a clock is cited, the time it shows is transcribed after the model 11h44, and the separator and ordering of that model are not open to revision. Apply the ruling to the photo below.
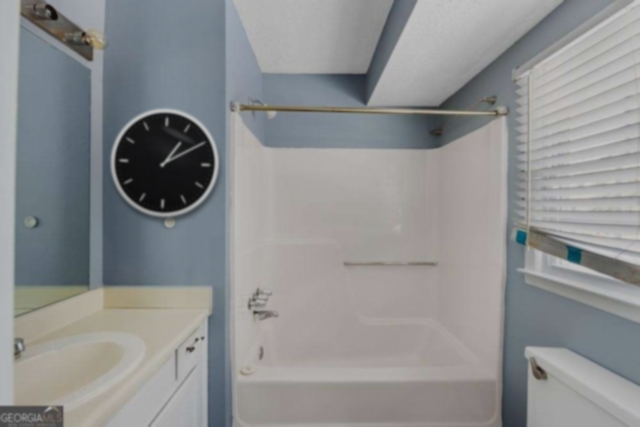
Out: 1h10
